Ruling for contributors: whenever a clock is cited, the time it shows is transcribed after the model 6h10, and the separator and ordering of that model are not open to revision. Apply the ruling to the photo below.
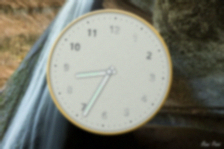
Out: 8h34
